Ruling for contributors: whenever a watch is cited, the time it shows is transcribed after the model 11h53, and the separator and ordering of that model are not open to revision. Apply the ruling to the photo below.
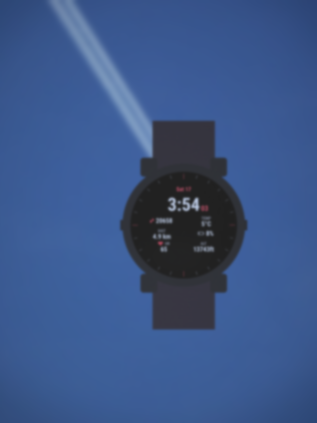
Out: 3h54
